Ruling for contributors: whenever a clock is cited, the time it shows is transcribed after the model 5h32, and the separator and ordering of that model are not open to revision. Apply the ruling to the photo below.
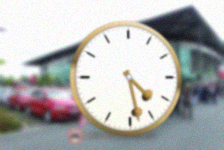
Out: 4h28
